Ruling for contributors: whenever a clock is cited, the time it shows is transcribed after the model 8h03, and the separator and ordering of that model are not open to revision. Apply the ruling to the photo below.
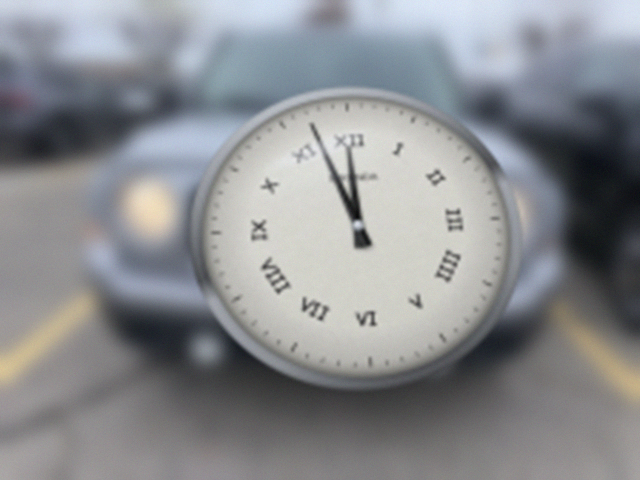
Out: 11h57
